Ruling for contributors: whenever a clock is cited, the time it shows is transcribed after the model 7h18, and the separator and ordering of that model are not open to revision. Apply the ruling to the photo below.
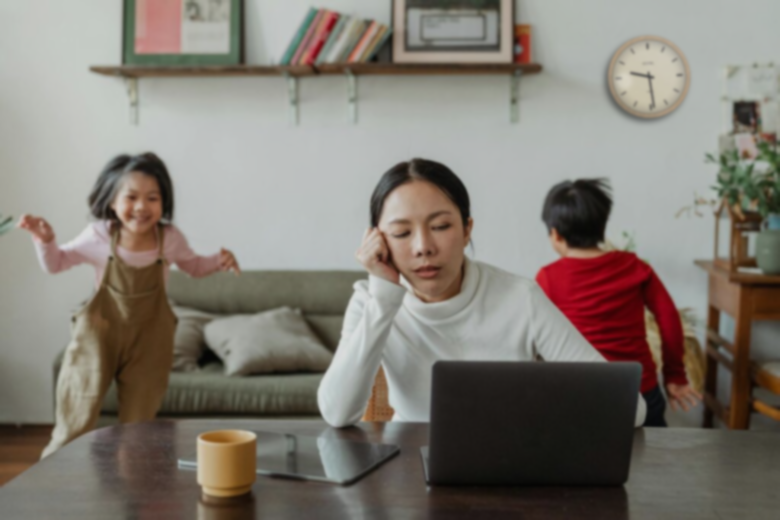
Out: 9h29
